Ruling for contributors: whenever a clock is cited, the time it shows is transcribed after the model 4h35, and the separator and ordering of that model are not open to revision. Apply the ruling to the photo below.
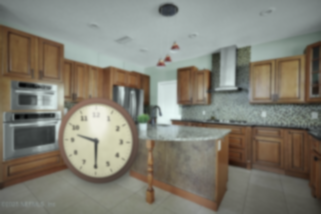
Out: 9h30
